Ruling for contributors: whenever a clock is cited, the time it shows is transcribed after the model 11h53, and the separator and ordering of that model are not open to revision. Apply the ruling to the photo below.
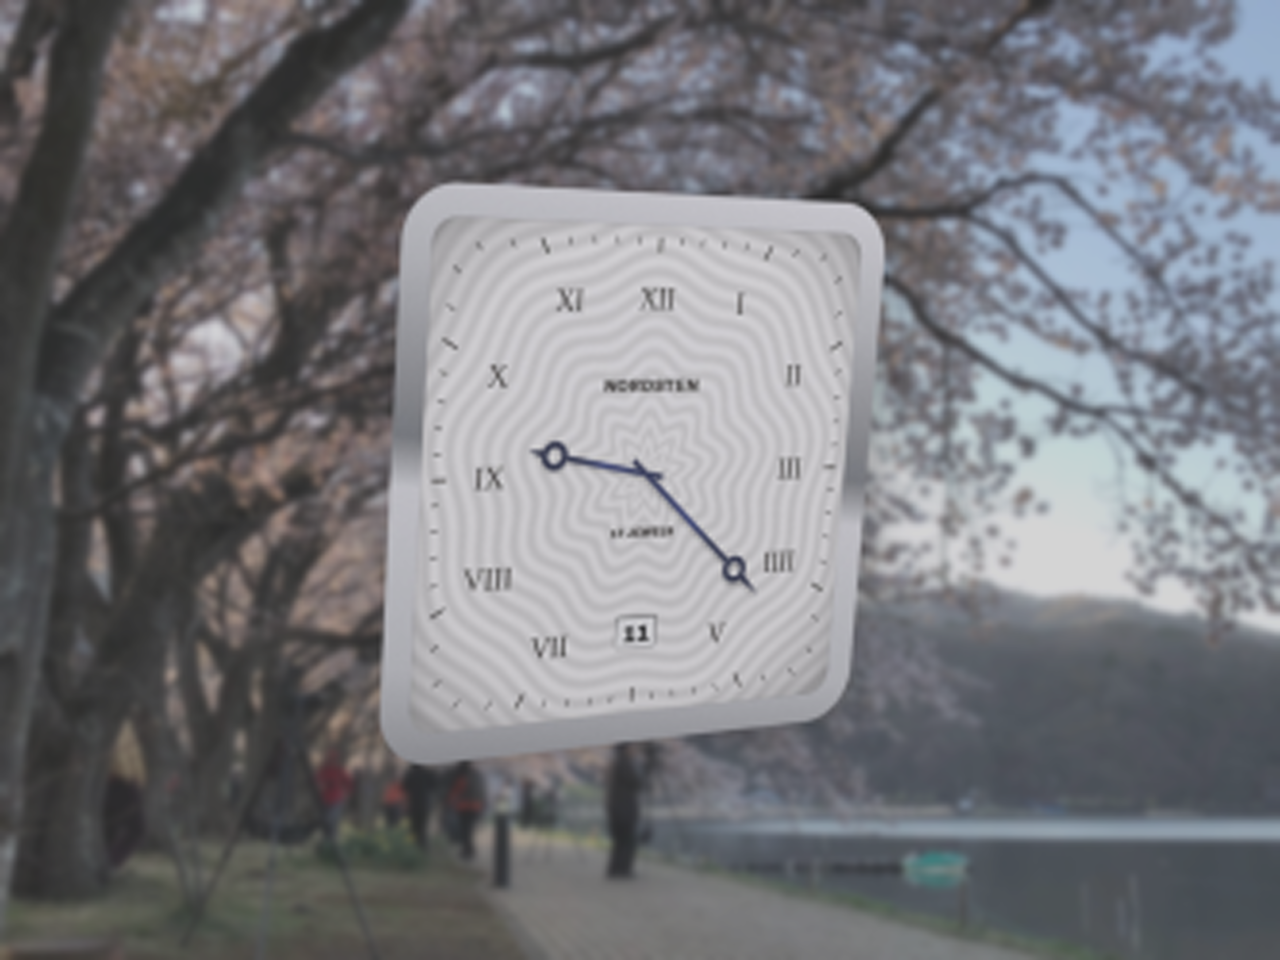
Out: 9h22
